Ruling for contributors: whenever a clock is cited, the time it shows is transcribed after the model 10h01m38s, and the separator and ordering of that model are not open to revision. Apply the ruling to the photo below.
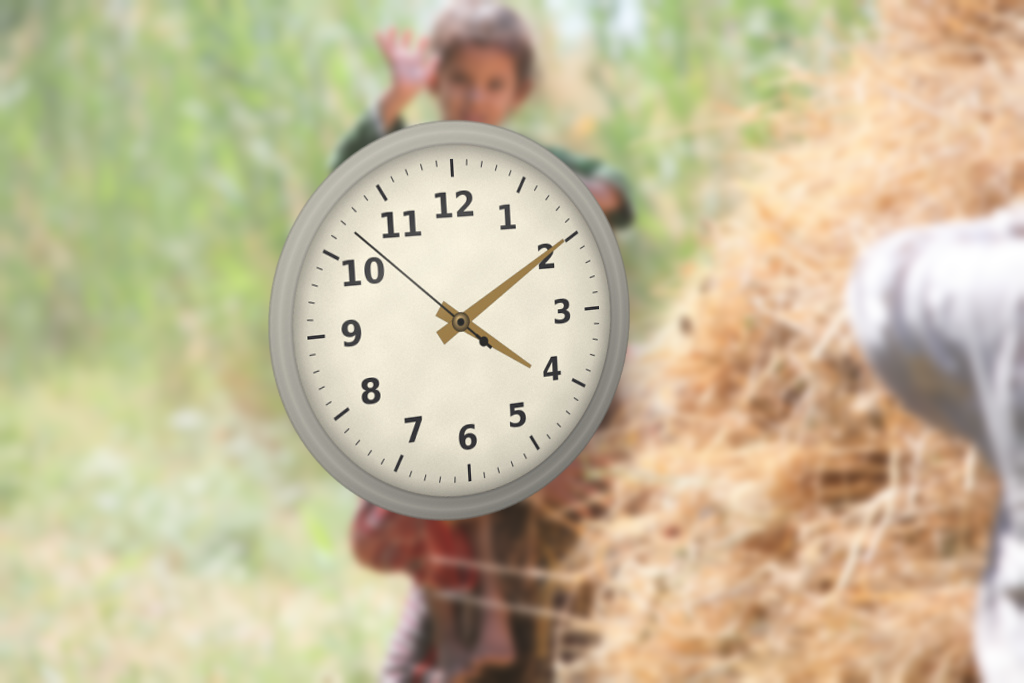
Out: 4h09m52s
